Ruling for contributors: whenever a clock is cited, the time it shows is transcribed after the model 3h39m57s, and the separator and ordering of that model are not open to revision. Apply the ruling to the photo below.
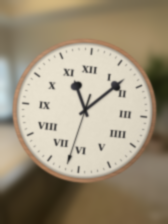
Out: 11h07m32s
